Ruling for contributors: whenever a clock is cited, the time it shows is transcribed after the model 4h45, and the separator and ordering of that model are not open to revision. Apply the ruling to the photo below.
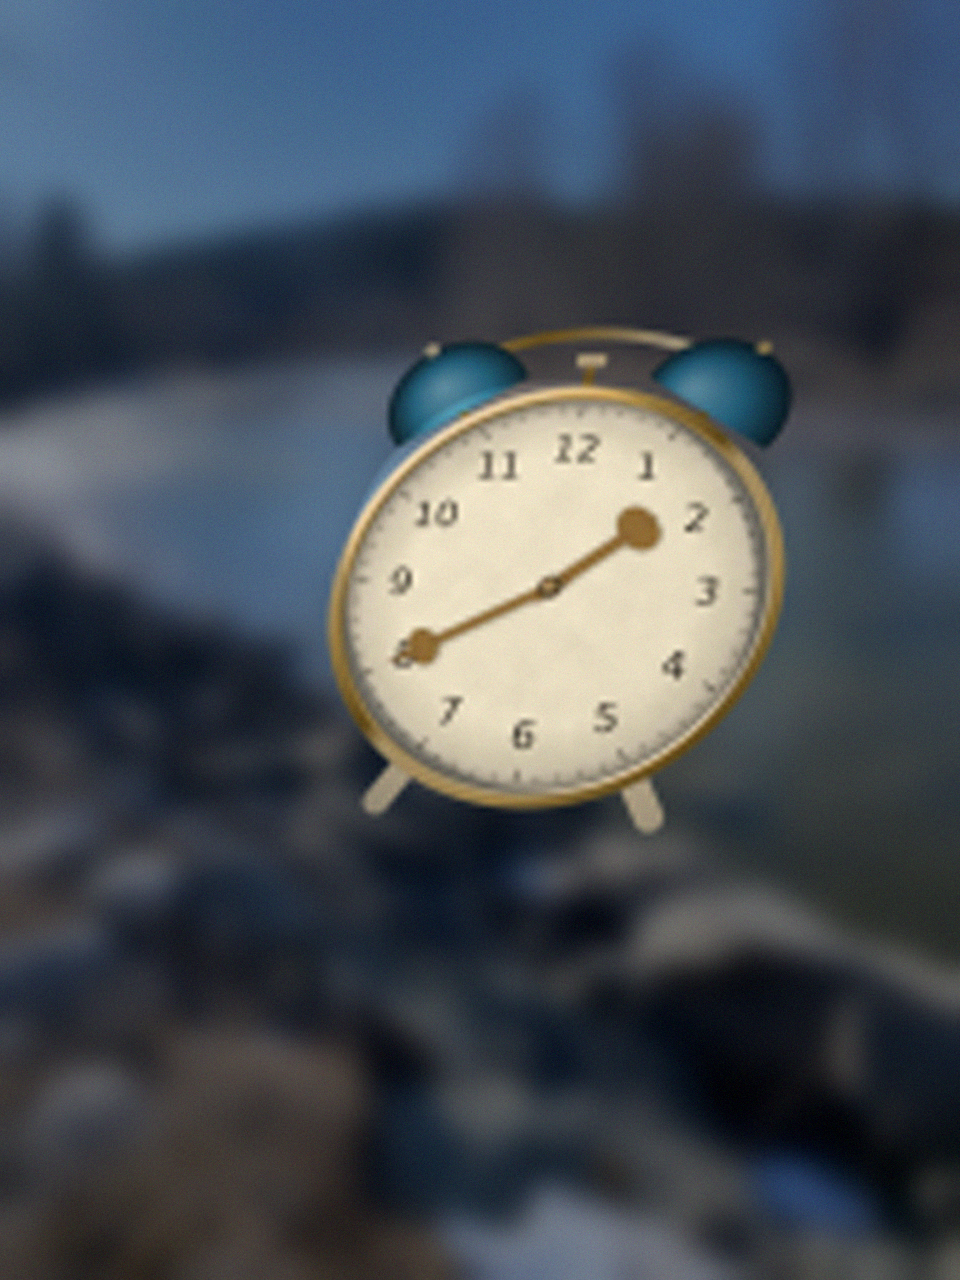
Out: 1h40
